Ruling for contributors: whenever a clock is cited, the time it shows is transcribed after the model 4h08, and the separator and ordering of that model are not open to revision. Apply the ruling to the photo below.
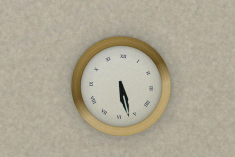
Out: 5h27
